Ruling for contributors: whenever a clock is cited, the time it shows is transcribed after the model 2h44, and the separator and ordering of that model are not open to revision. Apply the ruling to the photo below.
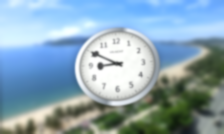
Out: 8h50
